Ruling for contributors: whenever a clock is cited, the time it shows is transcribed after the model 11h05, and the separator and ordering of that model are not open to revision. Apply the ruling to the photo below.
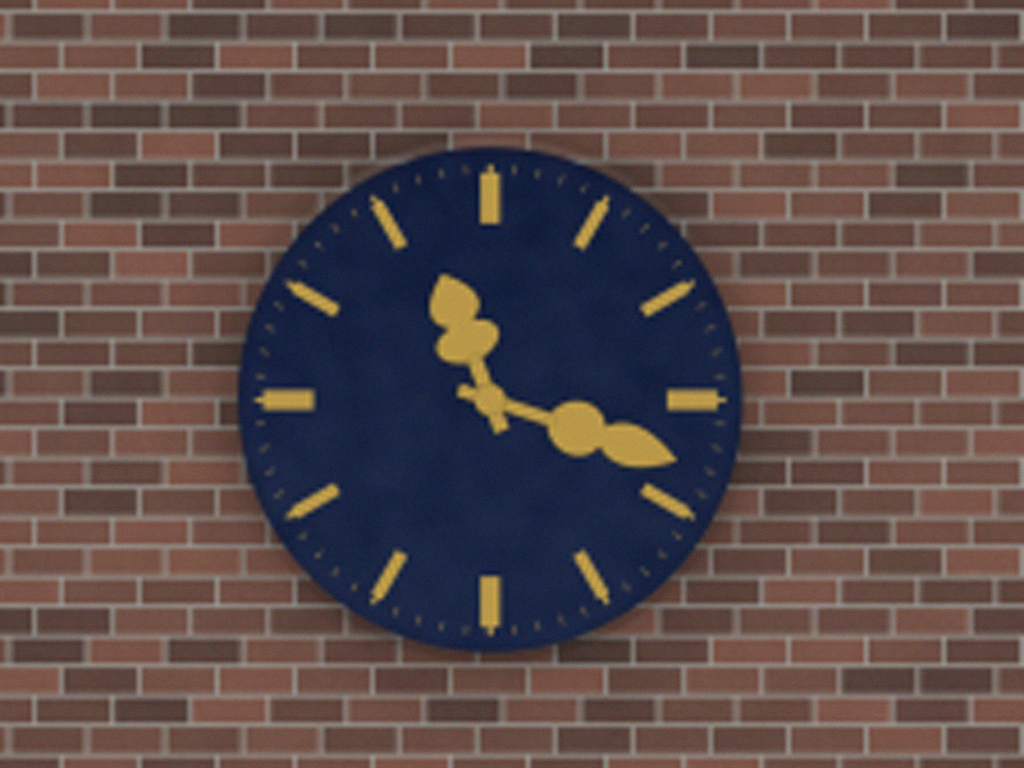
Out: 11h18
